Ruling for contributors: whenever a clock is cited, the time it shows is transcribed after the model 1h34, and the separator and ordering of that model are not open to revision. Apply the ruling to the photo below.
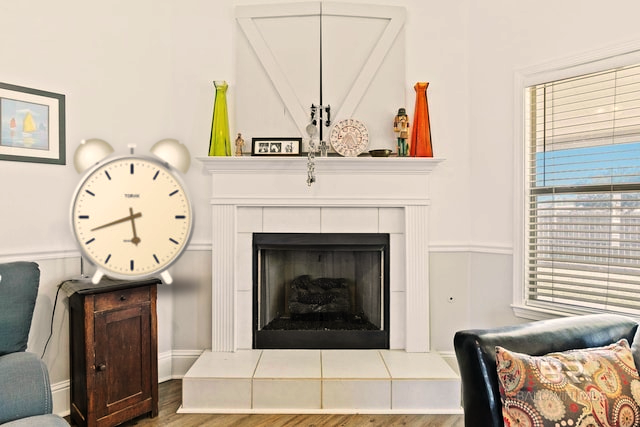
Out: 5h42
